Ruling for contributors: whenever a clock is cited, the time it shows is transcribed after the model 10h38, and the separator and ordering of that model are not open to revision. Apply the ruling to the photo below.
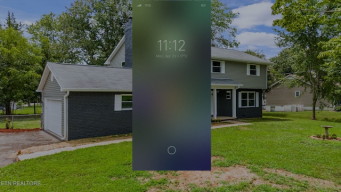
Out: 11h12
